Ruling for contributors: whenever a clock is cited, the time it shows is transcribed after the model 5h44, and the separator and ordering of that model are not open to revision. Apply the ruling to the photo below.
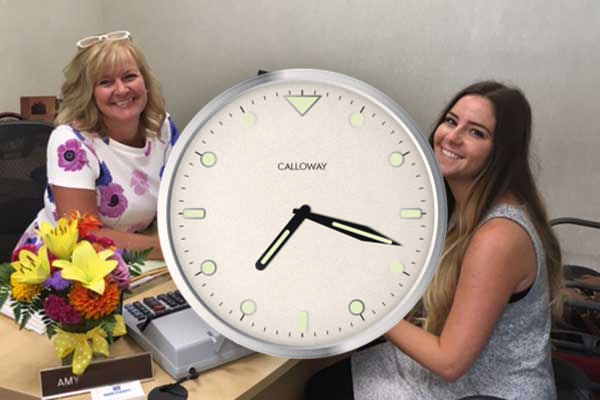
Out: 7h18
